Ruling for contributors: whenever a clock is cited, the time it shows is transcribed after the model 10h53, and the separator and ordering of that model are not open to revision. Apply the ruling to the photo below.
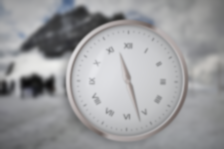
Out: 11h27
